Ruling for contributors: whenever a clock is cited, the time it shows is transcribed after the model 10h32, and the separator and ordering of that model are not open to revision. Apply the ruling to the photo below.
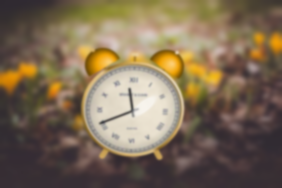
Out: 11h41
